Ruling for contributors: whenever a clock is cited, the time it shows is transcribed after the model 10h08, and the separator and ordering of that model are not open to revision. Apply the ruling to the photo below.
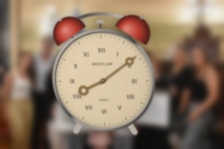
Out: 8h09
